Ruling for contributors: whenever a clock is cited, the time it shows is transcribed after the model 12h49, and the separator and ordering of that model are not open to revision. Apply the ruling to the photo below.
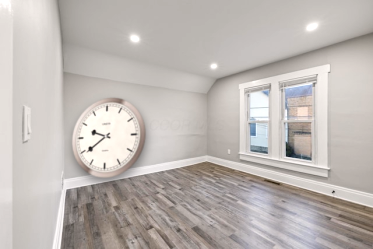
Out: 9h39
